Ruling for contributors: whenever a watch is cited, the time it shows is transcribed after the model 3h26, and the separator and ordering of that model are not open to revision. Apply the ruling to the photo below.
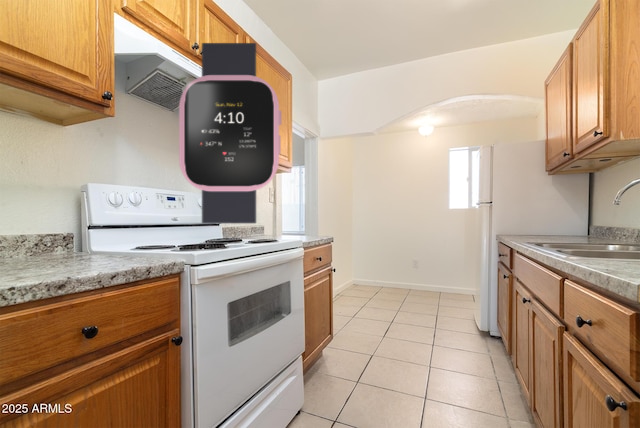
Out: 4h10
